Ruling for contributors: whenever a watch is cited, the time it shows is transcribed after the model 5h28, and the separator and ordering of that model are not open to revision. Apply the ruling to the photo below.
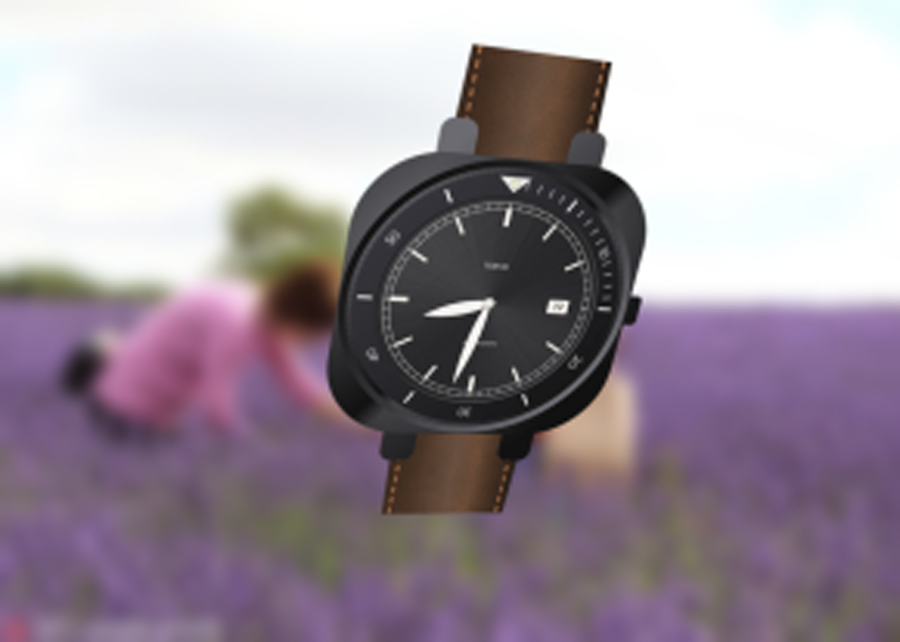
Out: 8h32
